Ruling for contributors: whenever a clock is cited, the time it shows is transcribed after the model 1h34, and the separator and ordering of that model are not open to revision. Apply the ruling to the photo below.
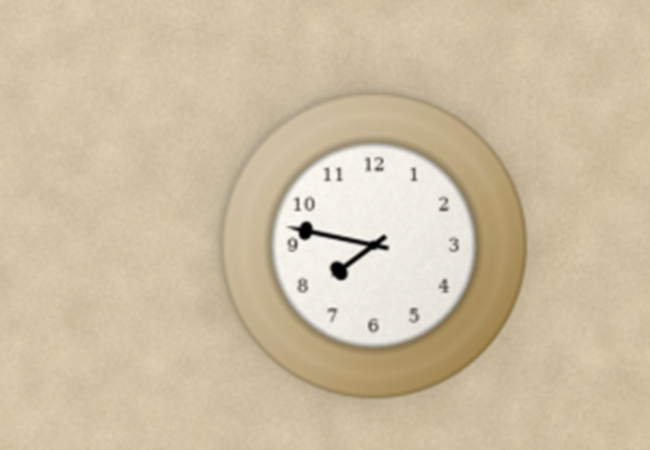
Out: 7h47
